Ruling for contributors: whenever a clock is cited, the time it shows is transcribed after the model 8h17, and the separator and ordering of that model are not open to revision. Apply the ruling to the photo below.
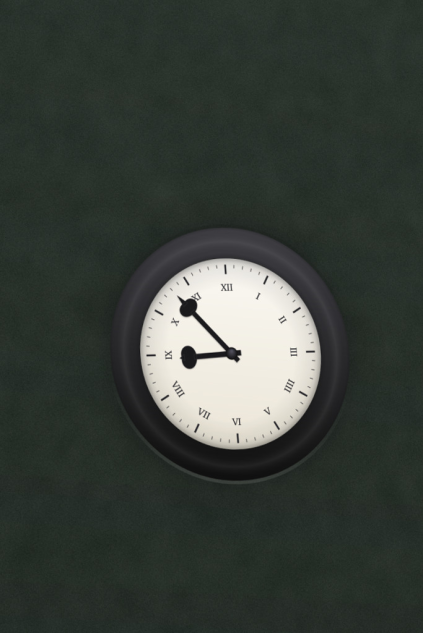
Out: 8h53
